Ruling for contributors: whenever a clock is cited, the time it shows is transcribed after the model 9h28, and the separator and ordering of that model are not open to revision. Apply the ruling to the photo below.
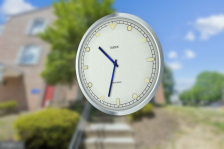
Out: 10h33
